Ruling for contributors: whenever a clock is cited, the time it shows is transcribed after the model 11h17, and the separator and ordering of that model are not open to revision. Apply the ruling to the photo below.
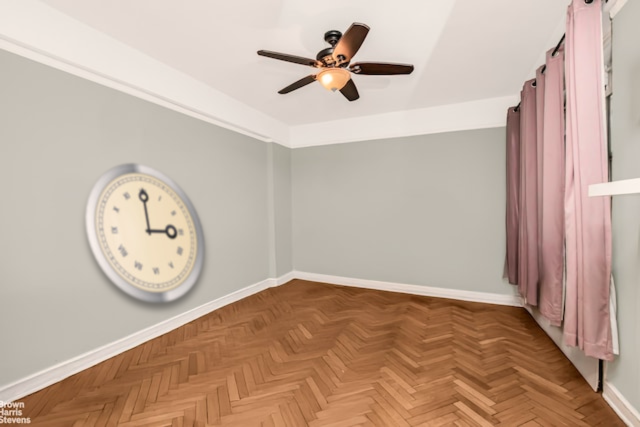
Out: 3h00
